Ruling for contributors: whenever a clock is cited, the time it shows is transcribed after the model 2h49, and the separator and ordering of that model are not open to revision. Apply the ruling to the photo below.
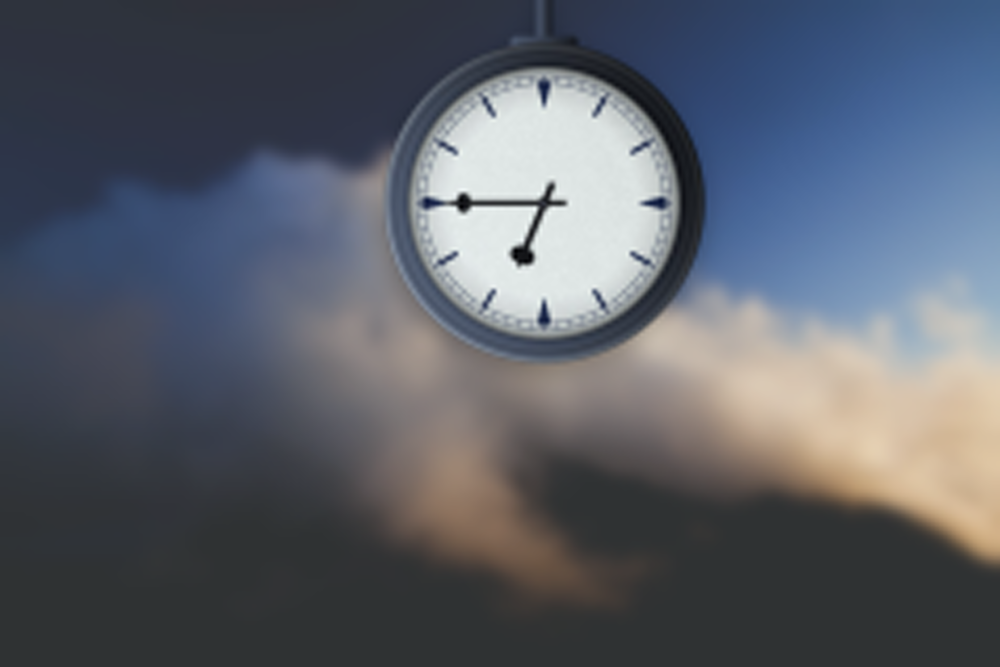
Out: 6h45
